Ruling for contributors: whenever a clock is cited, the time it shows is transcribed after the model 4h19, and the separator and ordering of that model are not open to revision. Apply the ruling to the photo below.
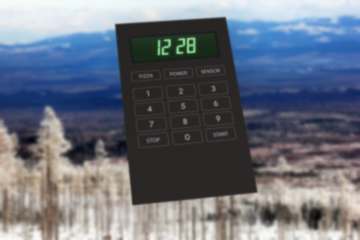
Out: 12h28
